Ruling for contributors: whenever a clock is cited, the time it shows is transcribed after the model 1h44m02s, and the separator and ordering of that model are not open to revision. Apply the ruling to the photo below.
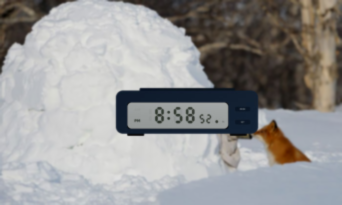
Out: 8h58m52s
